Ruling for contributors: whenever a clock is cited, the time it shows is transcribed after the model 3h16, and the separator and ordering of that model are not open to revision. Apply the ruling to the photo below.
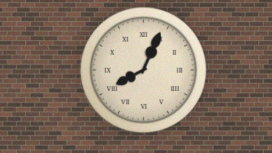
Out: 8h04
